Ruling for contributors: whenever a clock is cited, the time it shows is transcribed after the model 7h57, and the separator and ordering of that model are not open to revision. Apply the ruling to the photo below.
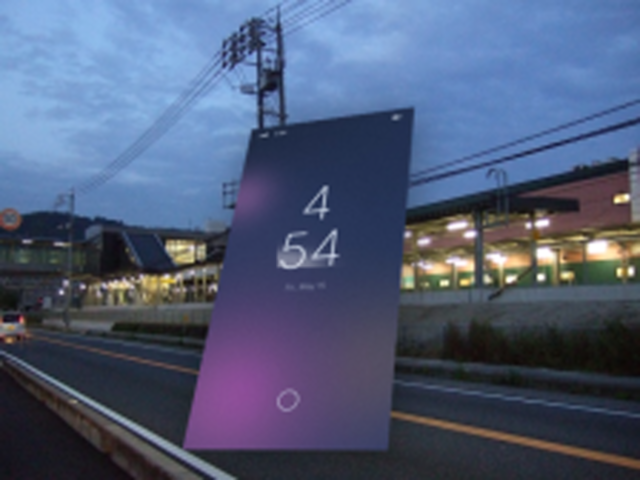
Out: 4h54
